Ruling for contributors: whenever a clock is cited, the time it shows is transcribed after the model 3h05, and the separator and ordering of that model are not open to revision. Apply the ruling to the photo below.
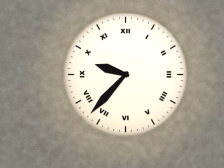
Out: 9h37
